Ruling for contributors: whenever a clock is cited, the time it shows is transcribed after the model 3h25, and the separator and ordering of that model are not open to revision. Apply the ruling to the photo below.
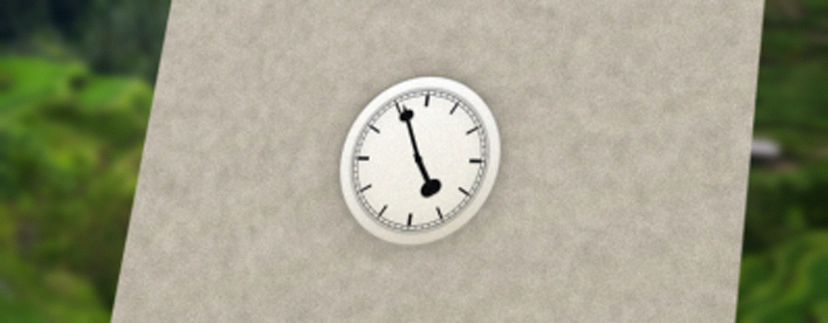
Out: 4h56
